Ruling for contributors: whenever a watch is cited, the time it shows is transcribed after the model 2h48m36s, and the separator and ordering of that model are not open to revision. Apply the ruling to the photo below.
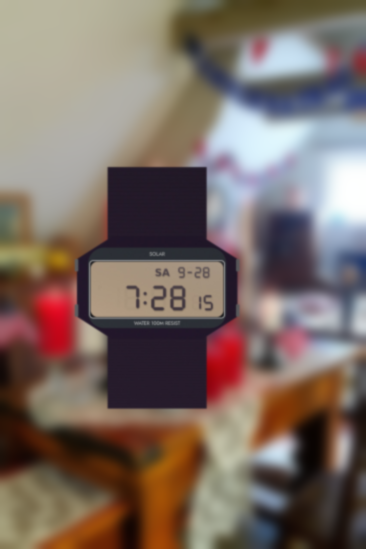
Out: 7h28m15s
